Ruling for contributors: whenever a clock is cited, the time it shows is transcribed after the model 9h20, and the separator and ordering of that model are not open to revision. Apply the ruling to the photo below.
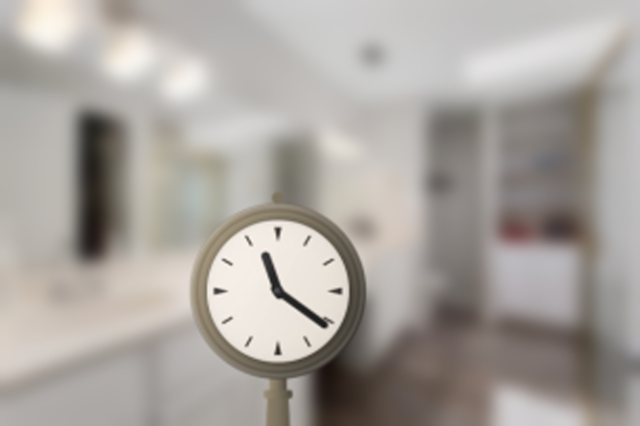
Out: 11h21
